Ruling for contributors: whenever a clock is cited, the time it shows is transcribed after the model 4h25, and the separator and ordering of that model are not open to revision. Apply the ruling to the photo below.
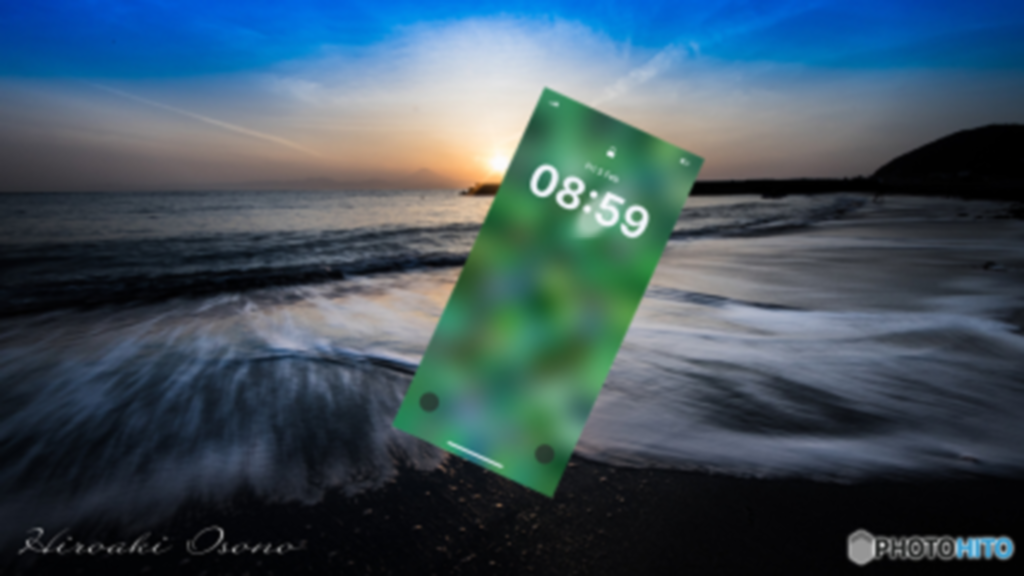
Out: 8h59
